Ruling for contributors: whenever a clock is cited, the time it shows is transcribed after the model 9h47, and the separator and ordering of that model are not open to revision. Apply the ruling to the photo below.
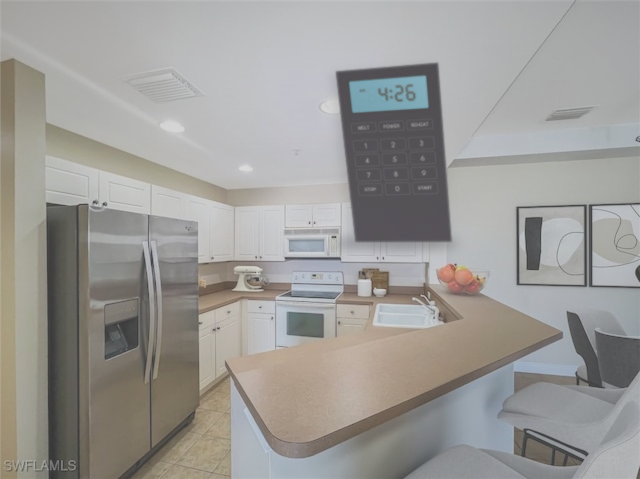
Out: 4h26
